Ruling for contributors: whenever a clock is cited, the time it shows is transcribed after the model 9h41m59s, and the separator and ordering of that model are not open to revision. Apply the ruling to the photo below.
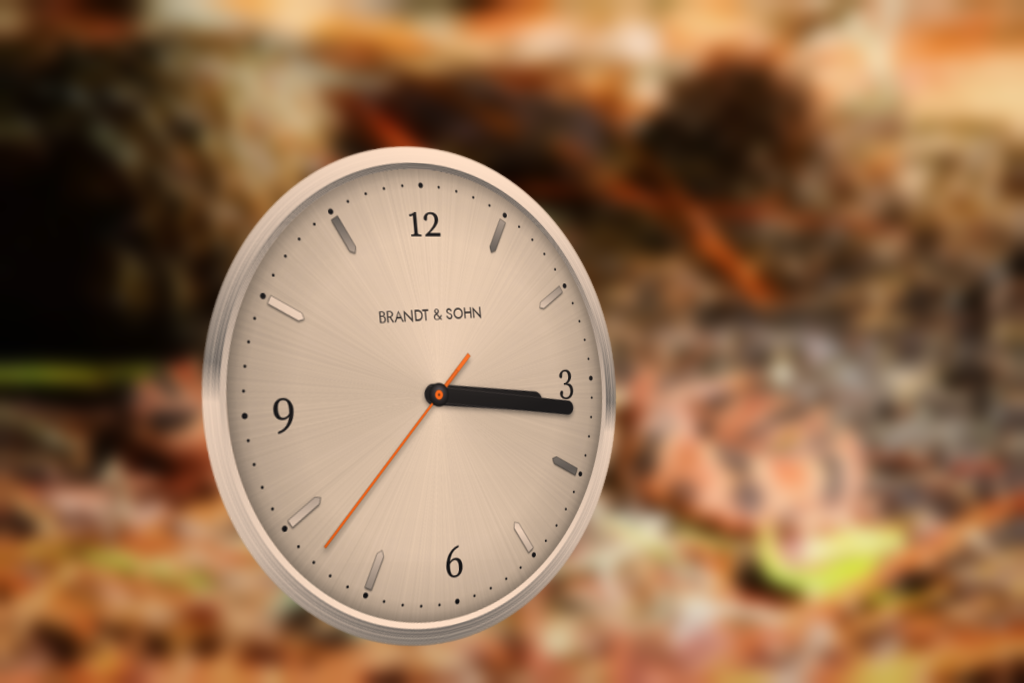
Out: 3h16m38s
